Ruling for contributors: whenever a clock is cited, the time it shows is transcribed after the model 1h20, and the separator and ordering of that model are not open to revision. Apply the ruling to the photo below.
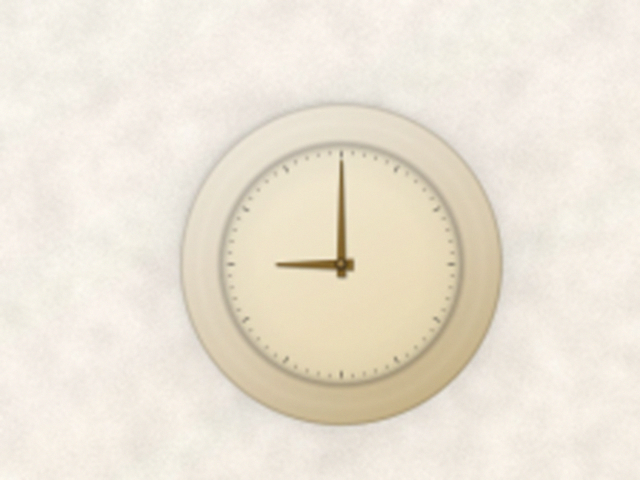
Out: 9h00
